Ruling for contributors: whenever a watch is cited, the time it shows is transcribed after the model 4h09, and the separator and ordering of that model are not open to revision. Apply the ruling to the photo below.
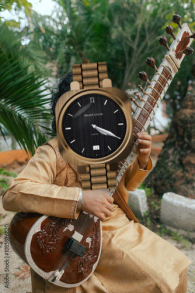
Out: 4h20
